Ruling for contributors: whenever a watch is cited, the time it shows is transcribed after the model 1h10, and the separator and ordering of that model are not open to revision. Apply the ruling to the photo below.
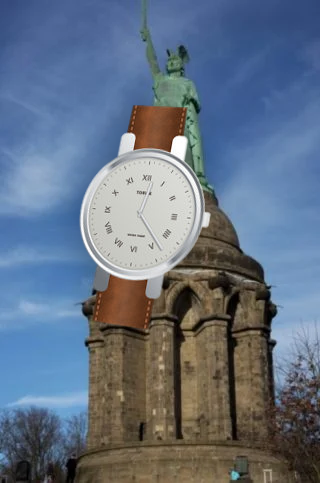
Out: 12h23
